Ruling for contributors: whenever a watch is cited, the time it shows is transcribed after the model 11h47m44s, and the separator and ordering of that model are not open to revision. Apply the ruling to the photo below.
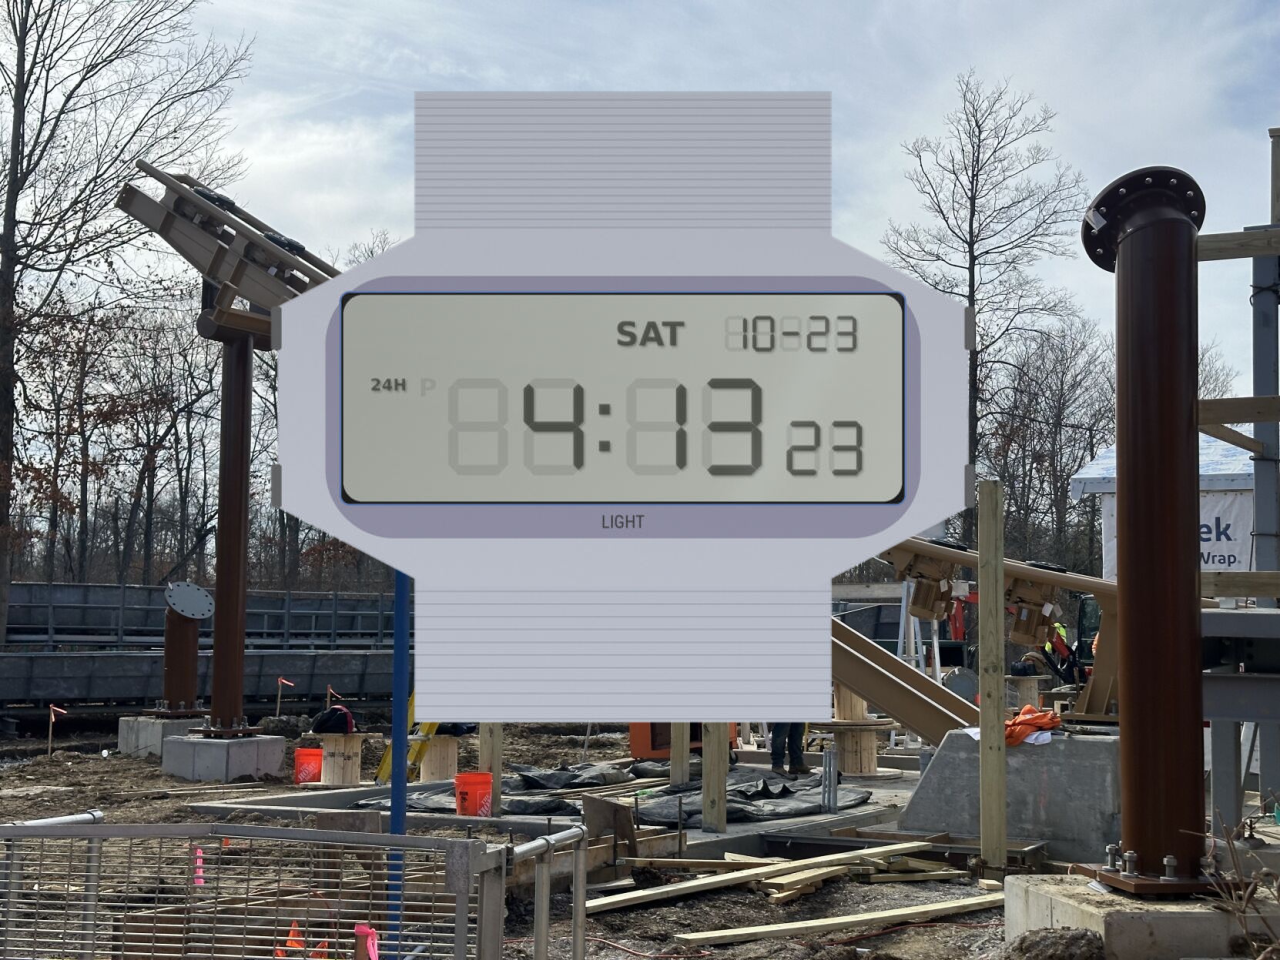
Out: 4h13m23s
